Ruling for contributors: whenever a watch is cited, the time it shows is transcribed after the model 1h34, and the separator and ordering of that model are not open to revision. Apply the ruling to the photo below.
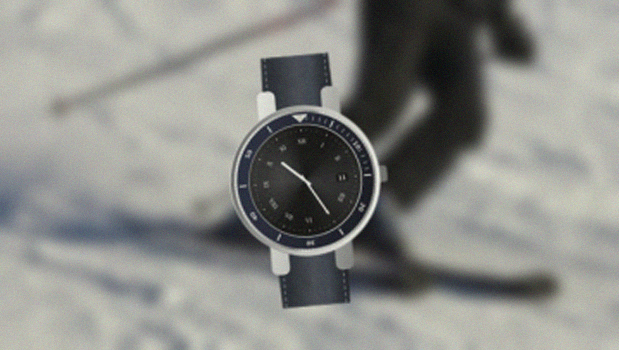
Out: 10h25
